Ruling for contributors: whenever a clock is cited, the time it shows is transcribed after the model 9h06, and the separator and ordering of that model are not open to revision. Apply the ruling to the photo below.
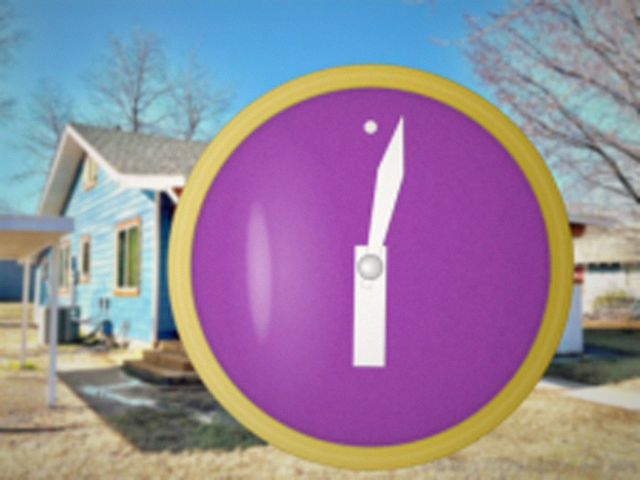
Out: 6h02
